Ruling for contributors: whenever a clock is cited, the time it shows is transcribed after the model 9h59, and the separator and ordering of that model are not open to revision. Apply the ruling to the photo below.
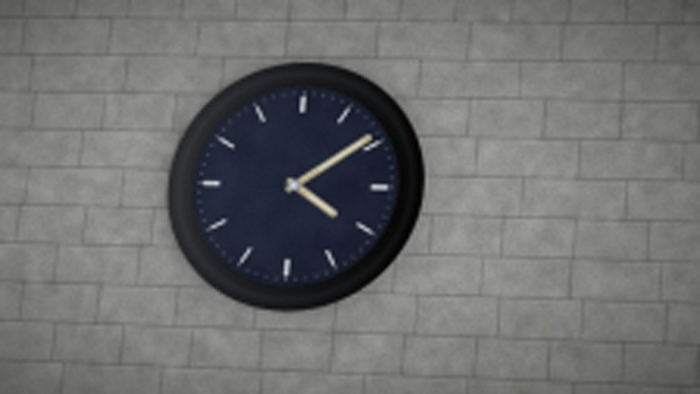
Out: 4h09
